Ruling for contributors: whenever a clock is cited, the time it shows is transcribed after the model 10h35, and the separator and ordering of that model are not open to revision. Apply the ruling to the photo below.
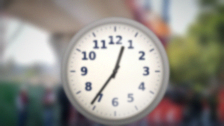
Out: 12h36
